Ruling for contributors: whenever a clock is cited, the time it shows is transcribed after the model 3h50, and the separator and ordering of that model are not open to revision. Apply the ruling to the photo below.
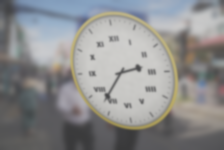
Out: 2h37
